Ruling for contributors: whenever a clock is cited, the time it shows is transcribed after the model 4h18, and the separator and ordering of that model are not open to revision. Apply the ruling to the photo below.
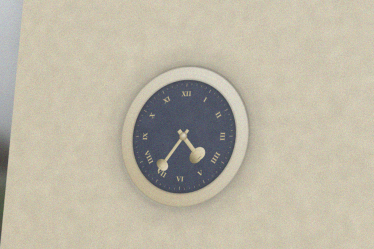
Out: 4h36
